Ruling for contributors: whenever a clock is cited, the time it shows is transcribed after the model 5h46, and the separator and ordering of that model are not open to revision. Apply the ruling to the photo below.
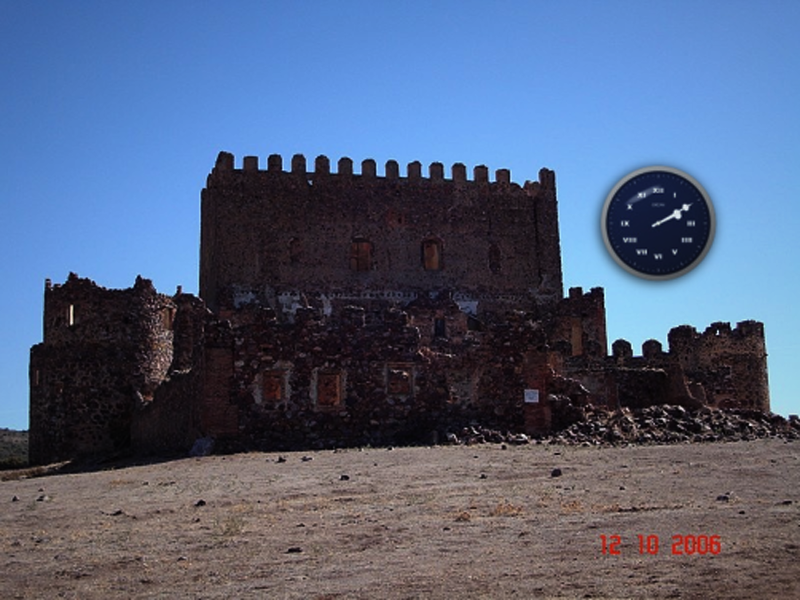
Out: 2h10
